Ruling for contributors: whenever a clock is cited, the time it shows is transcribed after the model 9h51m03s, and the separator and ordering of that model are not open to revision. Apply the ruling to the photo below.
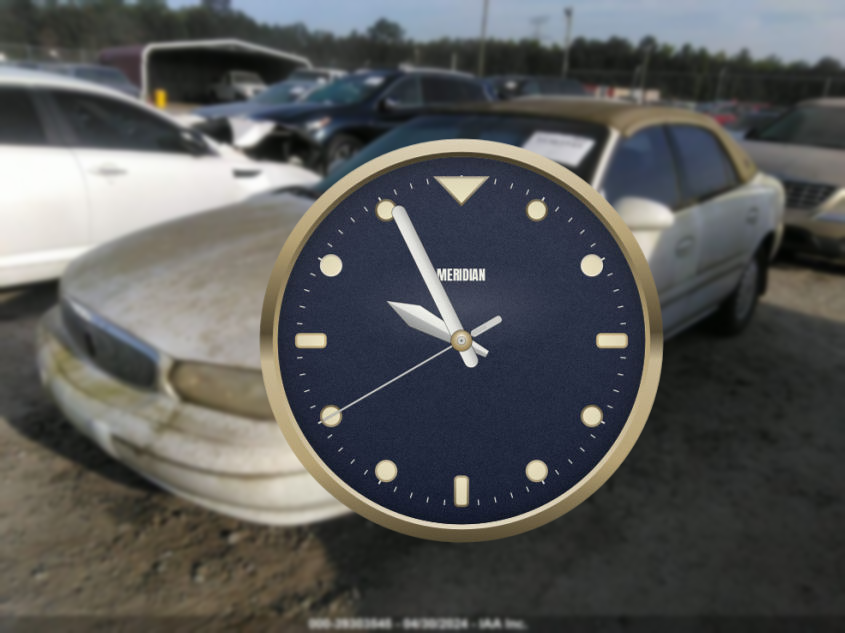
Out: 9h55m40s
